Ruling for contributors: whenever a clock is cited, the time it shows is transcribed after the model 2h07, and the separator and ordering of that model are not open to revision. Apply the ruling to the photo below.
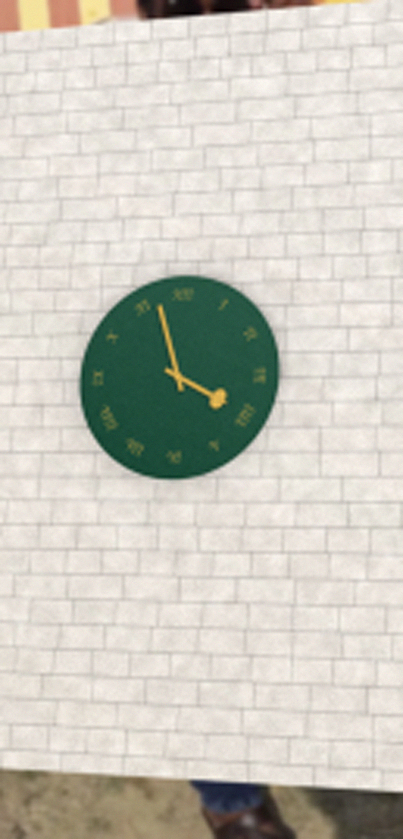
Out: 3h57
